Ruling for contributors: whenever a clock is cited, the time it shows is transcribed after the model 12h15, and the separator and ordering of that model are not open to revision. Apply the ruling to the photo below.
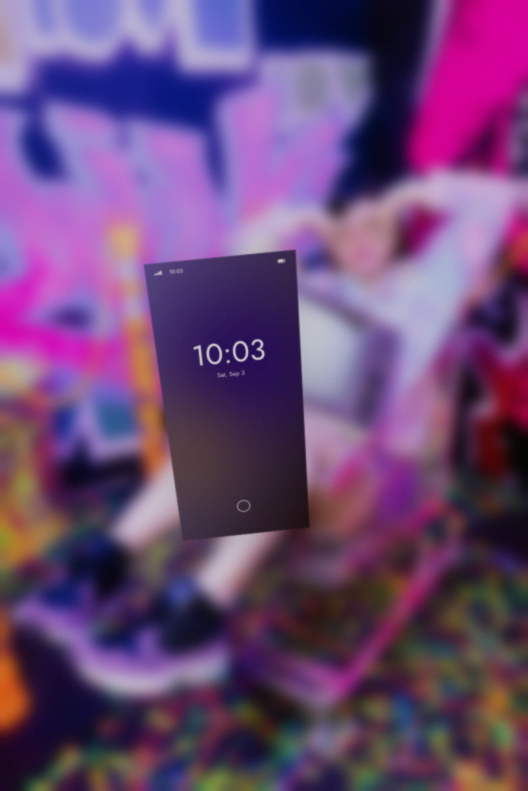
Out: 10h03
